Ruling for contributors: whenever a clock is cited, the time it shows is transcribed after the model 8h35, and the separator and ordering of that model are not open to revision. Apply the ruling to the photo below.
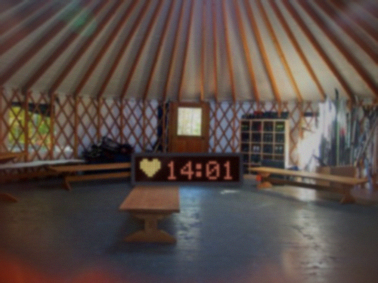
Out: 14h01
